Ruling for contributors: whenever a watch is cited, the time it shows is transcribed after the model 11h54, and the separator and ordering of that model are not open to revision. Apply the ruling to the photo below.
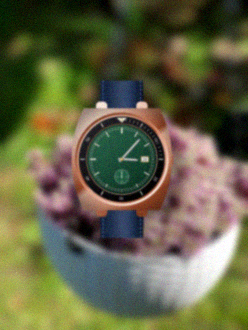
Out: 3h07
